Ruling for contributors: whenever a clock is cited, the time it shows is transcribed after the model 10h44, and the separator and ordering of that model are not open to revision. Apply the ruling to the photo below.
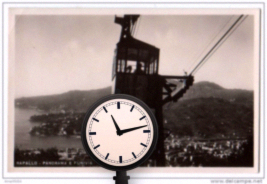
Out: 11h13
